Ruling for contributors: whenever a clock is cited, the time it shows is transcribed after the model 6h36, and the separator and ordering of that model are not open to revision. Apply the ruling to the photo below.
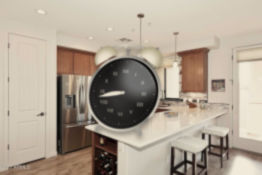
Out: 8h43
